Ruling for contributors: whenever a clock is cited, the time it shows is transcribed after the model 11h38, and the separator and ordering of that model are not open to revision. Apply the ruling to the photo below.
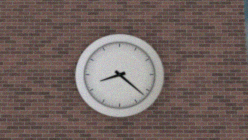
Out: 8h22
